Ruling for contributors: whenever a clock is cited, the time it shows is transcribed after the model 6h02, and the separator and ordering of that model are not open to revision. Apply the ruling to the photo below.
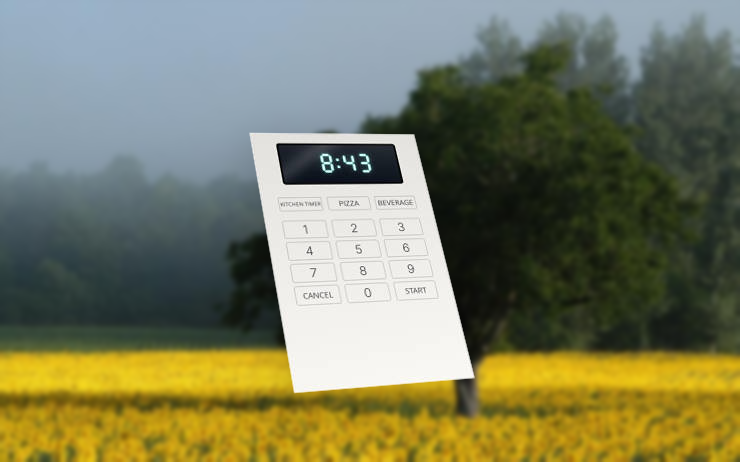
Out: 8h43
